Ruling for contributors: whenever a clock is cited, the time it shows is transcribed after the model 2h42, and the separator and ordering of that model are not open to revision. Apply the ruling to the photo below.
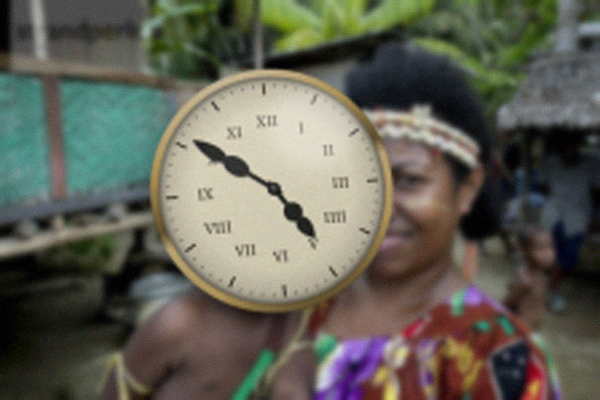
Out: 4h51
